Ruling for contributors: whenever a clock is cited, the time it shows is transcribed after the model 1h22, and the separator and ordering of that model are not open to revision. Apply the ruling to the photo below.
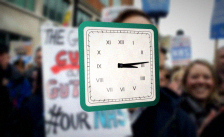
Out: 3h14
